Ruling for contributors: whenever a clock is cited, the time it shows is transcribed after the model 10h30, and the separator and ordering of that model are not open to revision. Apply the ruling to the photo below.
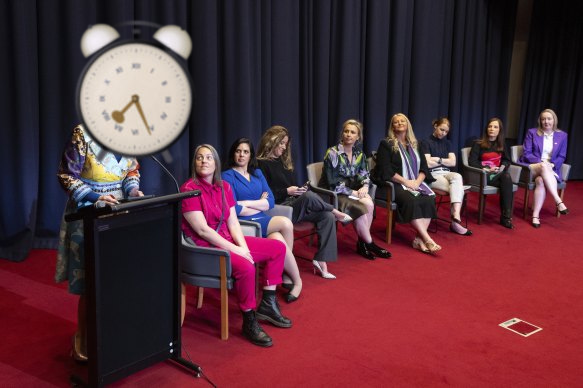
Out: 7h26
